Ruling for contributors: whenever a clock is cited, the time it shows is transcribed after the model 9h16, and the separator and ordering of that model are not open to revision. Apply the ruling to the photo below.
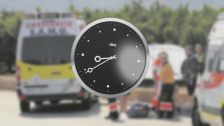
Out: 8h39
